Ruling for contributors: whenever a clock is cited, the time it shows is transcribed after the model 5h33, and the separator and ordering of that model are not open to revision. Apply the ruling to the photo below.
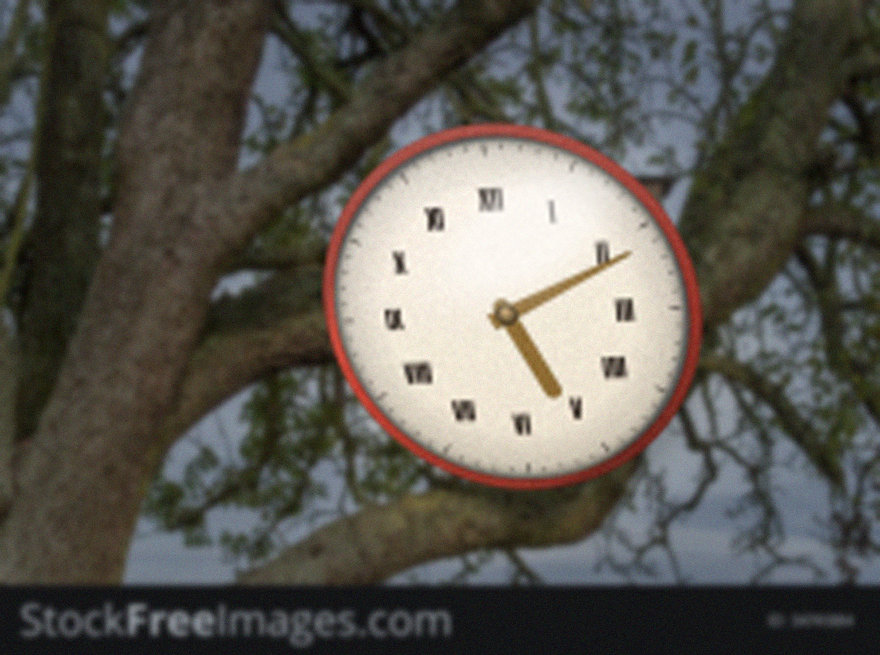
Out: 5h11
